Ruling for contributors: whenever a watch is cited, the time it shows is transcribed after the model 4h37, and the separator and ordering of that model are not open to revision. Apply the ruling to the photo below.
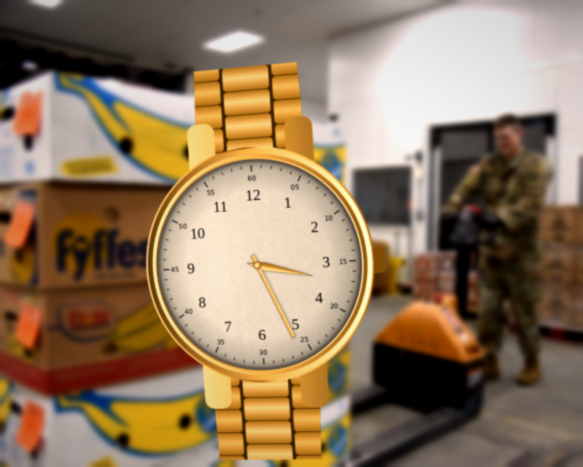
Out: 3h26
